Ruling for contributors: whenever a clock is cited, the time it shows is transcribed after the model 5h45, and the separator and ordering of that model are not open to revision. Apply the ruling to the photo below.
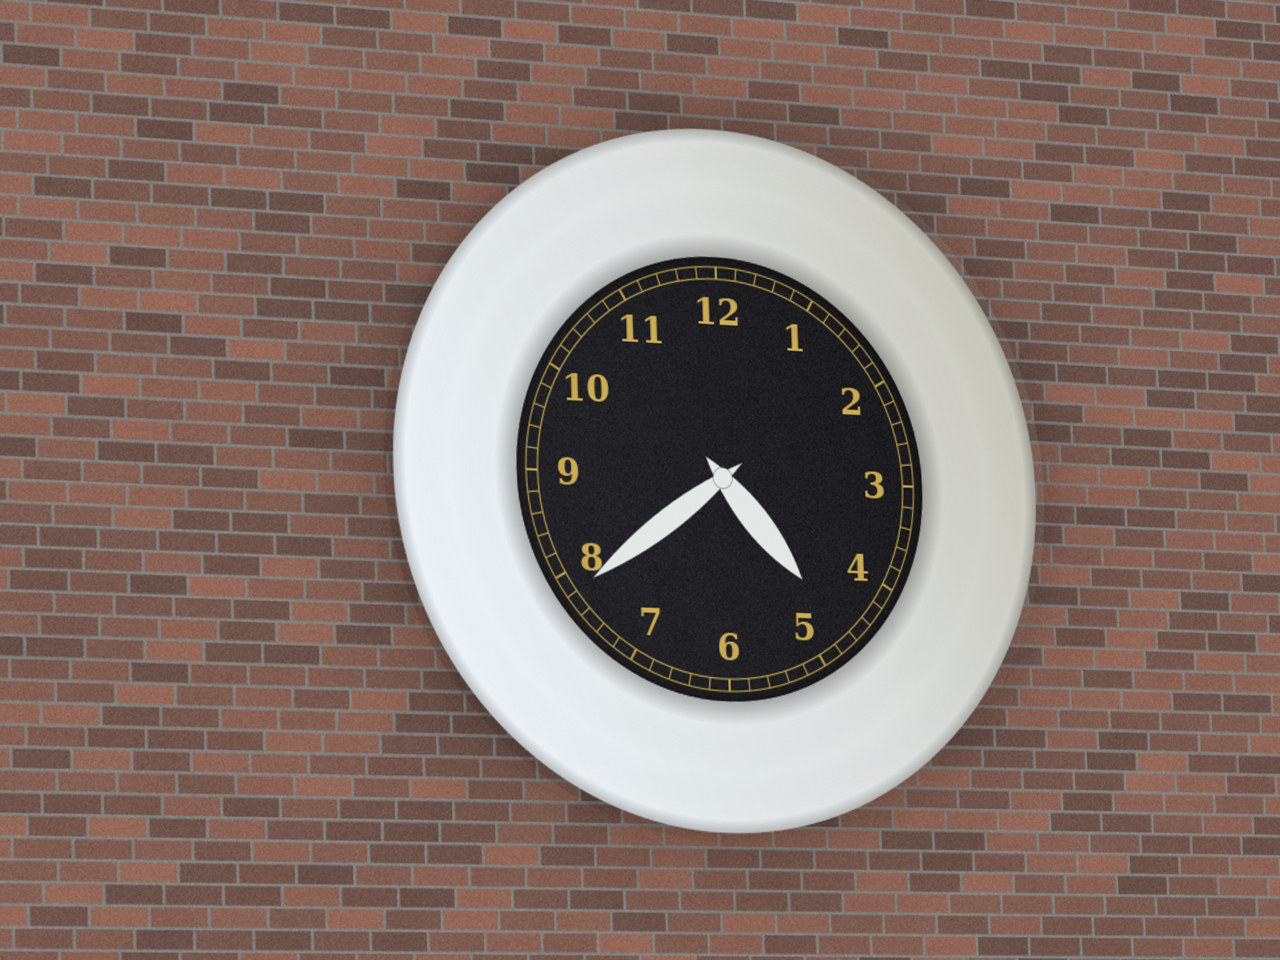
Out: 4h39
